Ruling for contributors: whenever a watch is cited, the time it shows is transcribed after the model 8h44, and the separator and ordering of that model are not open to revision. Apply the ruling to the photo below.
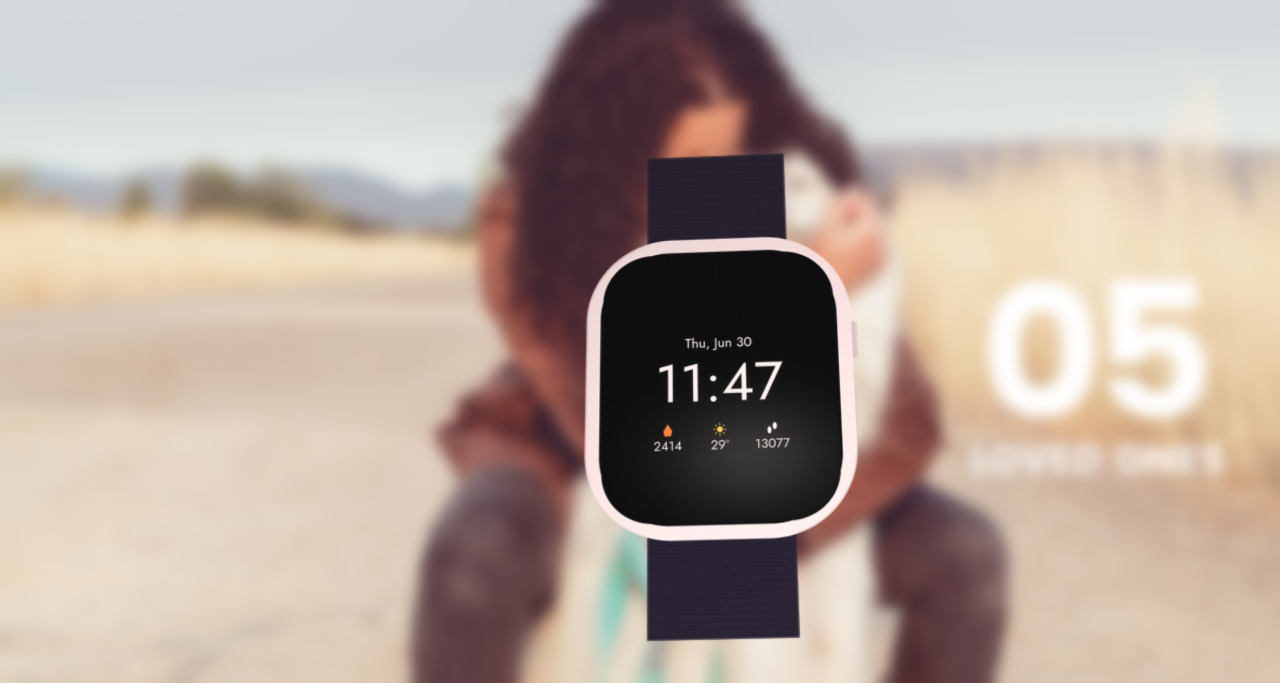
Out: 11h47
